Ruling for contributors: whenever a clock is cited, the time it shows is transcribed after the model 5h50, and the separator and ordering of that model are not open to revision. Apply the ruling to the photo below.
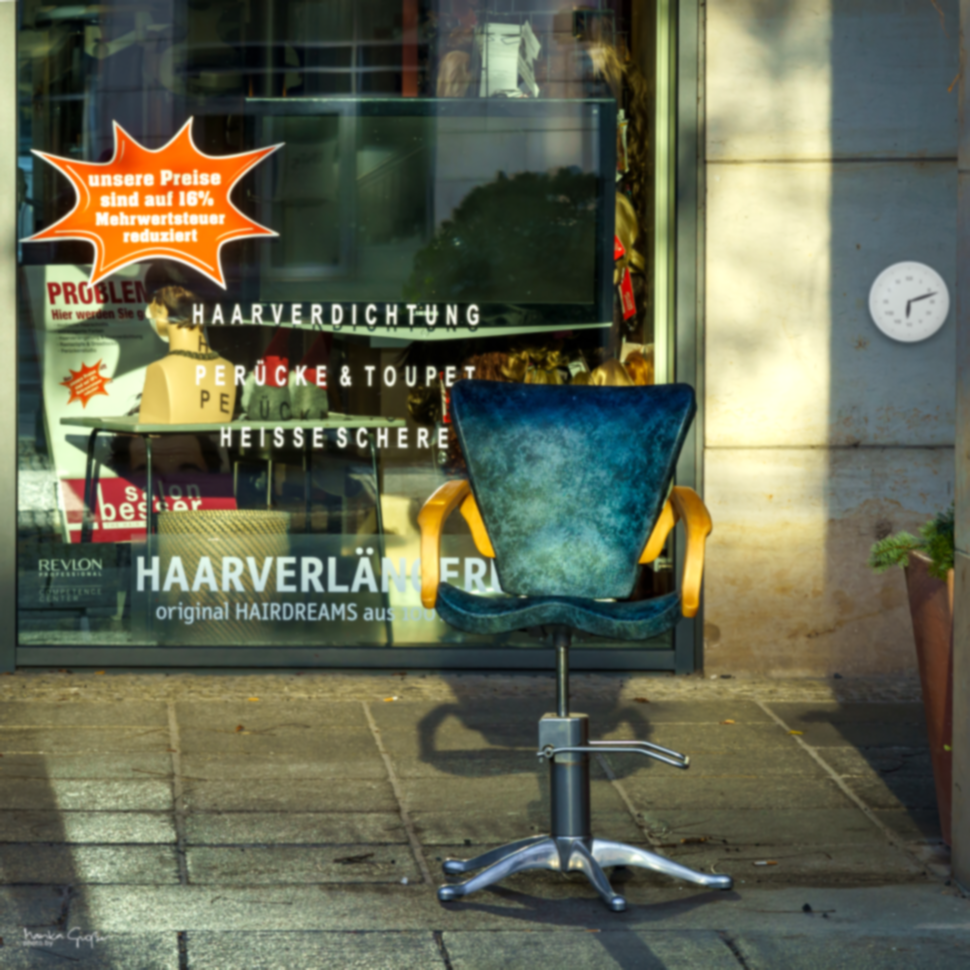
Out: 6h12
